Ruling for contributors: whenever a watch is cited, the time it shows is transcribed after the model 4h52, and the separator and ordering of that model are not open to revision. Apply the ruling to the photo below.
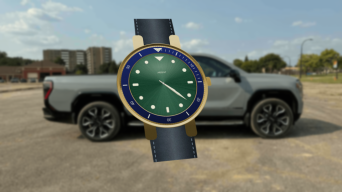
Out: 4h22
